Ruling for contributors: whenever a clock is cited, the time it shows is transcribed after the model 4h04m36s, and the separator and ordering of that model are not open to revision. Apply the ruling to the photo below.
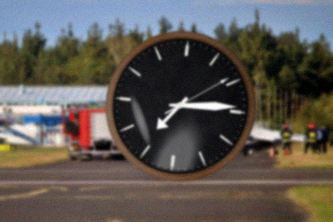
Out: 7h14m09s
